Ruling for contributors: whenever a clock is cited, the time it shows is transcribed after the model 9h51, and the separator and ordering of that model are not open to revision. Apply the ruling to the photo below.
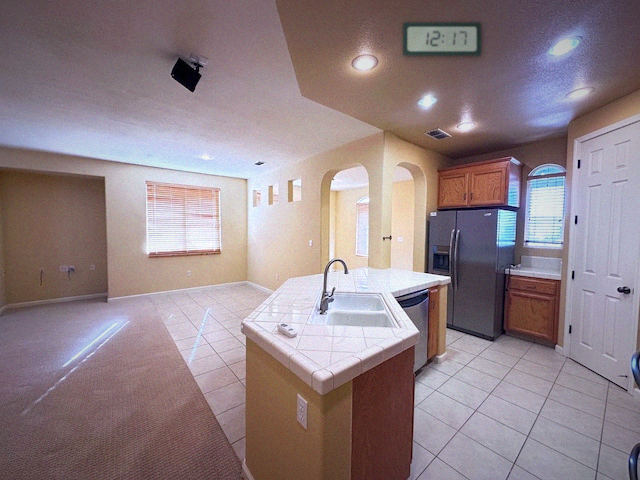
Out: 12h17
